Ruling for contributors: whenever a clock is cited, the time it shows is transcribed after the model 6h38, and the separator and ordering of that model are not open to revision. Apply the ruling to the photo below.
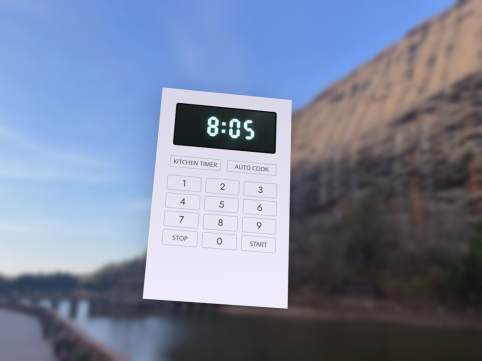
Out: 8h05
